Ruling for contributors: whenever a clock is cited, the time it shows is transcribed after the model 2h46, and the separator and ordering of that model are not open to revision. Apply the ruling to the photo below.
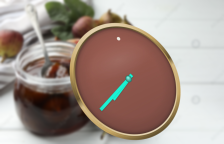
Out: 7h39
